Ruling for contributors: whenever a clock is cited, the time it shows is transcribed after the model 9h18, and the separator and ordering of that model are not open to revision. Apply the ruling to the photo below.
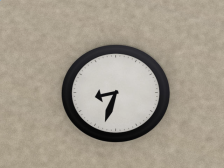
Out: 8h33
